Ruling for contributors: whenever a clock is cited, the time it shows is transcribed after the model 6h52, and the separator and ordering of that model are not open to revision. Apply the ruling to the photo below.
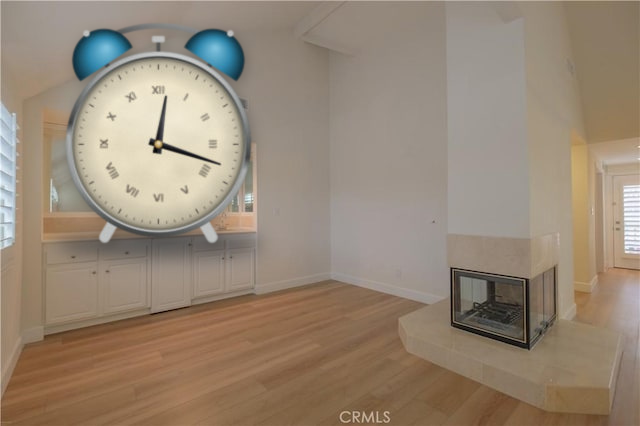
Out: 12h18
